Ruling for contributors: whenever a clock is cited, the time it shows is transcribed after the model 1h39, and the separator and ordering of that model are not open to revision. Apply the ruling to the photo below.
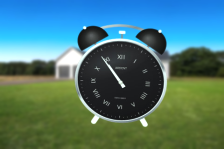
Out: 10h54
